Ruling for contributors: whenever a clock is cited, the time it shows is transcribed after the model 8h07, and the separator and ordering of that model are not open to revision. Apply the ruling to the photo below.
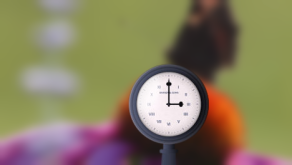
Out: 3h00
